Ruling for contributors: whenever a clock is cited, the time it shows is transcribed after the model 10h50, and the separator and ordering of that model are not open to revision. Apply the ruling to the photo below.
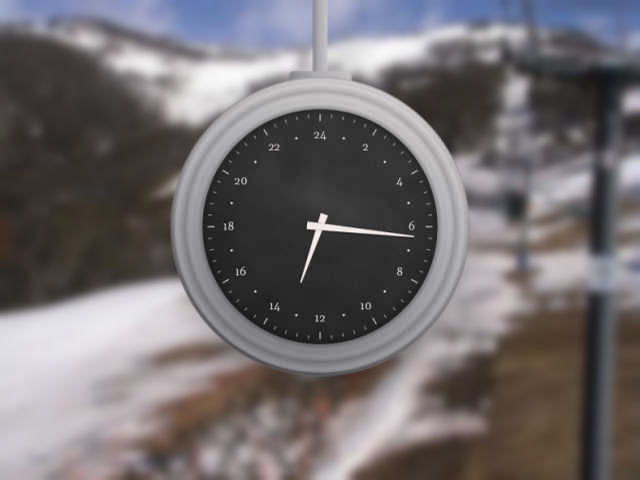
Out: 13h16
